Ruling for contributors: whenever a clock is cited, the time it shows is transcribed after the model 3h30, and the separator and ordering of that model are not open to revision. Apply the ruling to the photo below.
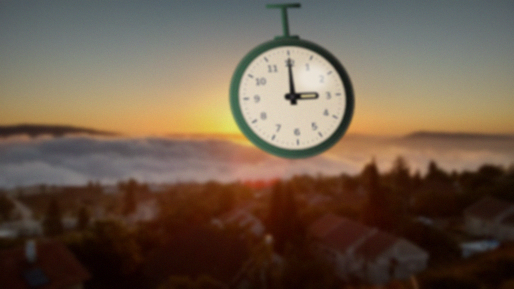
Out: 3h00
